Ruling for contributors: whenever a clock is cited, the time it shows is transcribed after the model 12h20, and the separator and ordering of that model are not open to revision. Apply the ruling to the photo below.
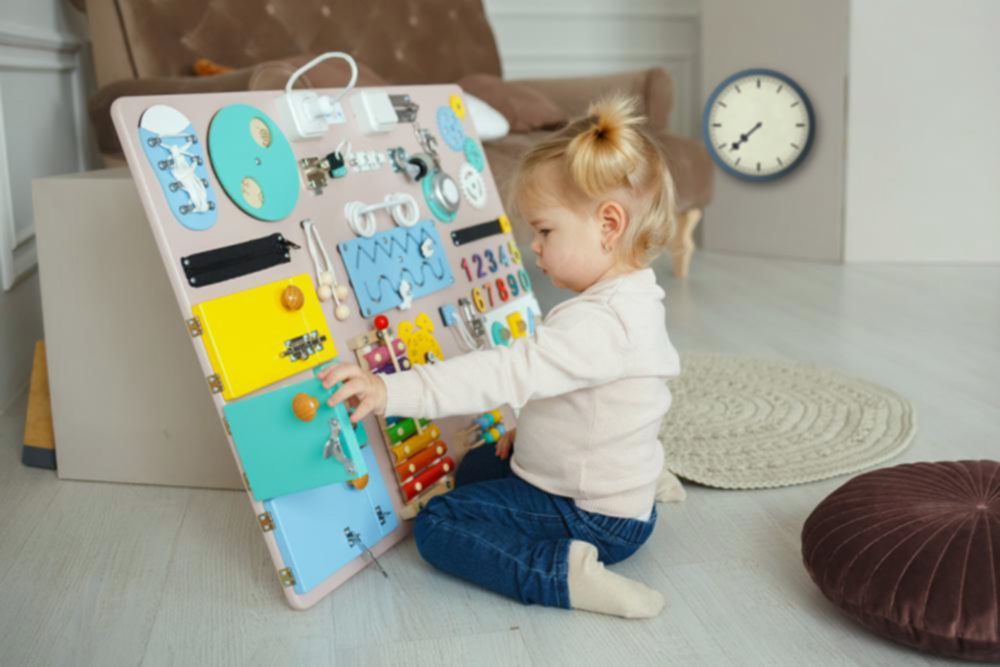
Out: 7h38
